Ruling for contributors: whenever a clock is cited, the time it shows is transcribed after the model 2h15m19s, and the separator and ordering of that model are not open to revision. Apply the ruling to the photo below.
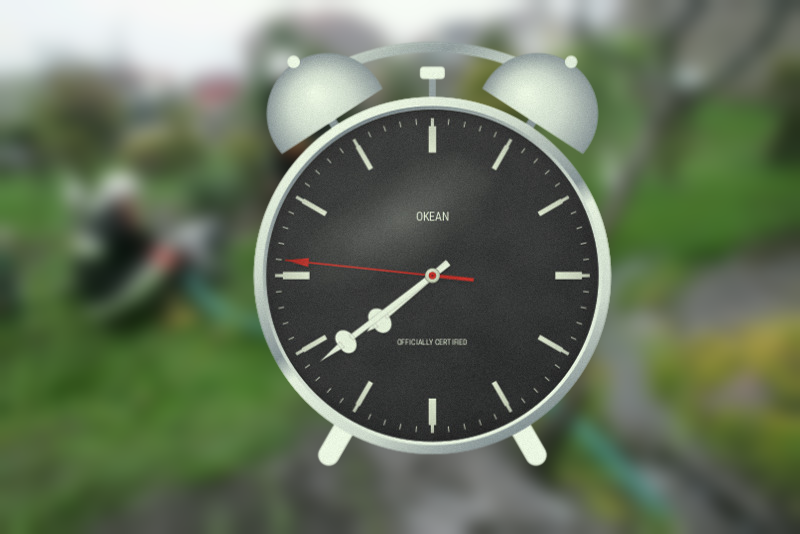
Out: 7h38m46s
